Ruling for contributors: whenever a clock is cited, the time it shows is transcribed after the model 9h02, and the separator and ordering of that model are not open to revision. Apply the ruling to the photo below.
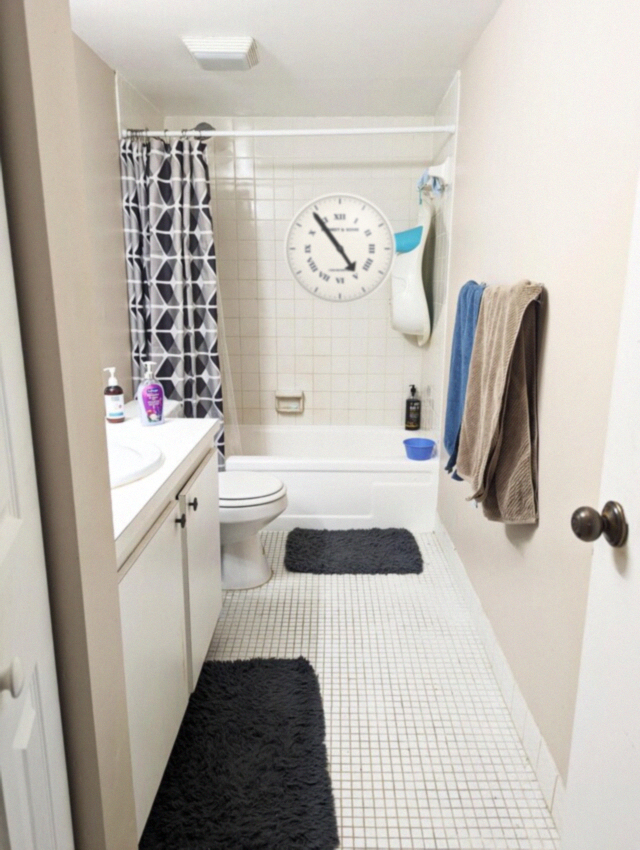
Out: 4h54
